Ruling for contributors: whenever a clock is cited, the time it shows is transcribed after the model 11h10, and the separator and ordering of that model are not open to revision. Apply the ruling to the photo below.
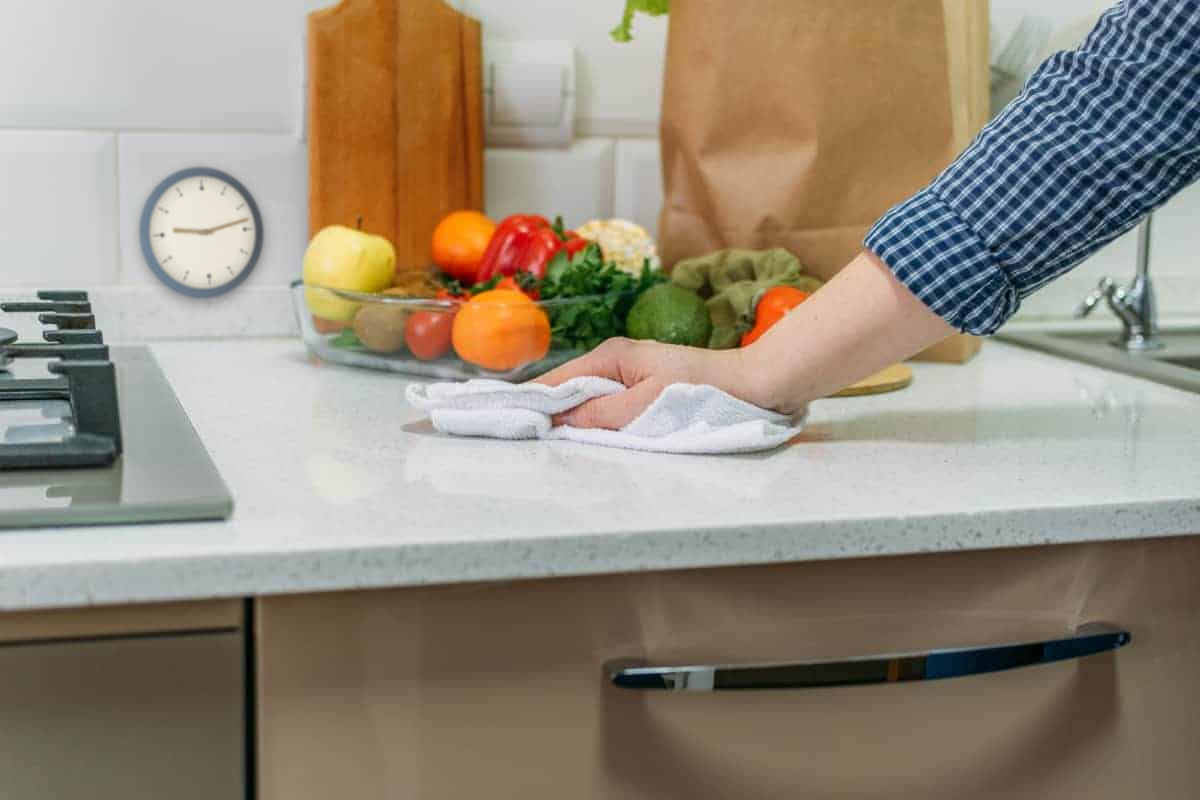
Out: 9h13
